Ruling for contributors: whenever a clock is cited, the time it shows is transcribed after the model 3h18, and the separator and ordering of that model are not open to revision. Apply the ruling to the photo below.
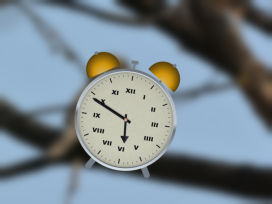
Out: 5h49
